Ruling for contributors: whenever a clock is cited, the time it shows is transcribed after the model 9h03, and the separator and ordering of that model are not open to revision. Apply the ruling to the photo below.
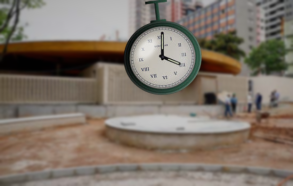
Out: 4h01
